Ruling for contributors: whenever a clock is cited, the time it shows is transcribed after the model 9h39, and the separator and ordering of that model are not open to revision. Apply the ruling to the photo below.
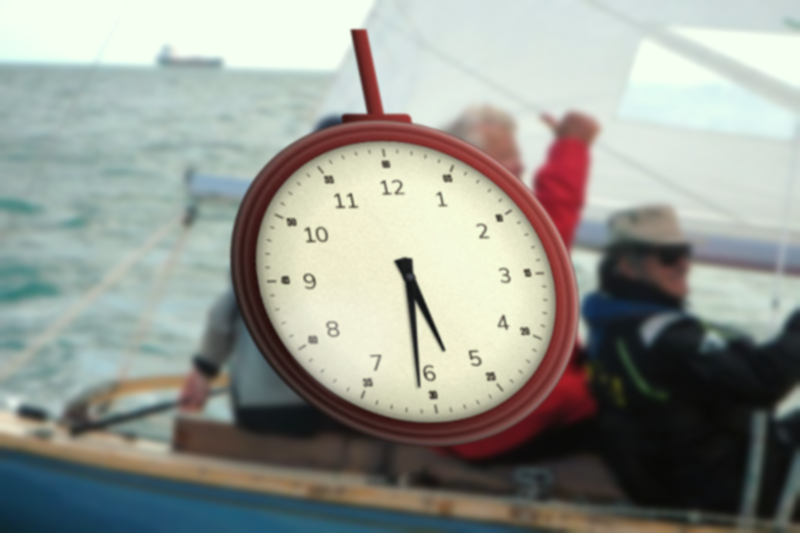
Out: 5h31
